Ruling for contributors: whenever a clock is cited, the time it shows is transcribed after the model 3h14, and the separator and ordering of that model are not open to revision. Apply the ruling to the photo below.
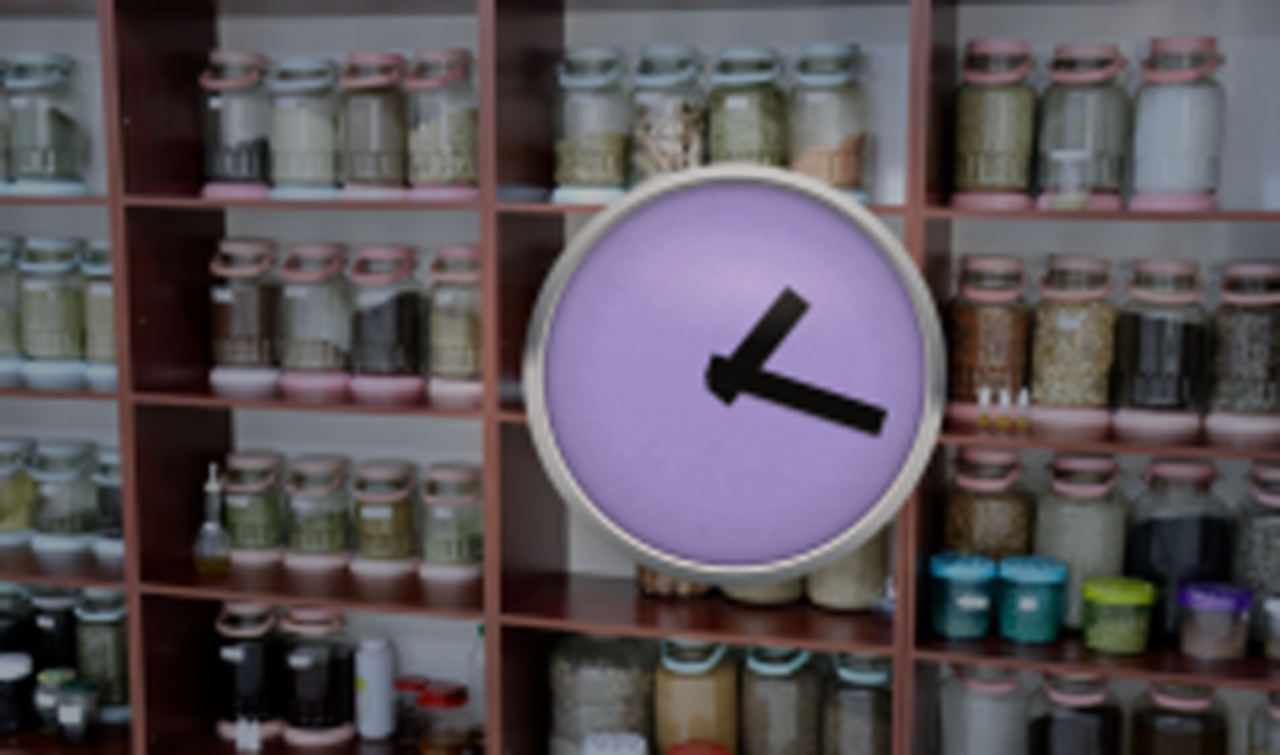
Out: 1h18
